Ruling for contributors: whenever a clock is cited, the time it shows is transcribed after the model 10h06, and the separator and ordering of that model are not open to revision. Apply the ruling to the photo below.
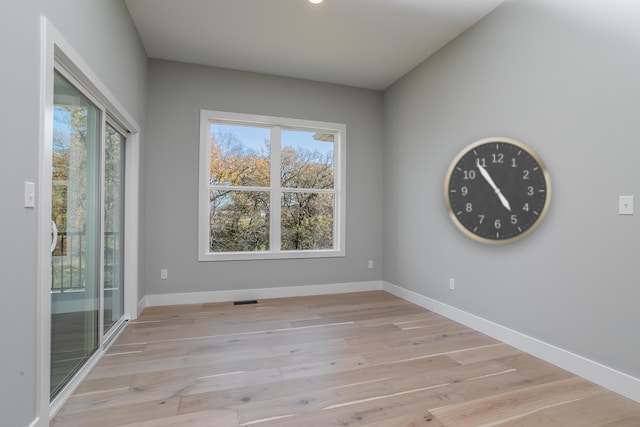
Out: 4h54
